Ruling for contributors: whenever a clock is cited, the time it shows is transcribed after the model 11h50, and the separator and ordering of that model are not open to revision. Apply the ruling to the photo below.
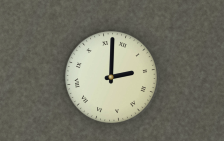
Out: 1h57
